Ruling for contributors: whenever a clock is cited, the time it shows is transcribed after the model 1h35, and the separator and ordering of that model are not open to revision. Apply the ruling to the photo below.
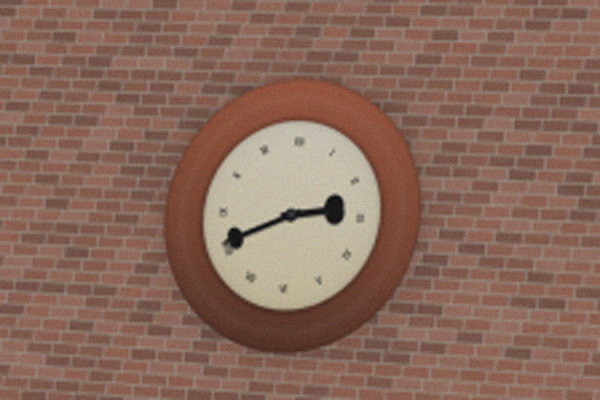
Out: 2h41
